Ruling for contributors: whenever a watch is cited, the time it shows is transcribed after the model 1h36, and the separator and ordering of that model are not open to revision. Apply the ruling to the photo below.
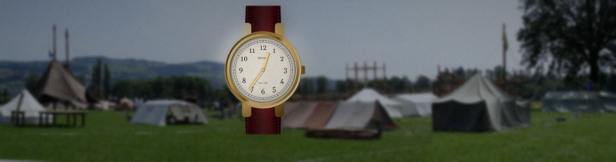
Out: 12h36
